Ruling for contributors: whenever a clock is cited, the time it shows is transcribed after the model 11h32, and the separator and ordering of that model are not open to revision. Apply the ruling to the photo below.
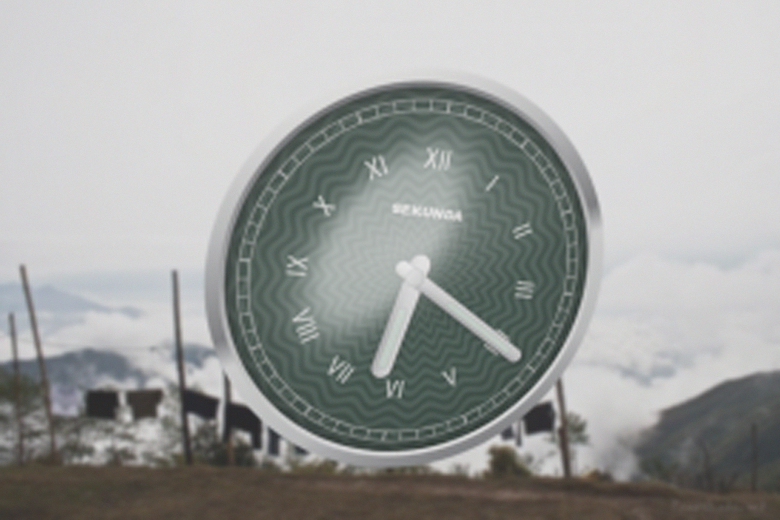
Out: 6h20
